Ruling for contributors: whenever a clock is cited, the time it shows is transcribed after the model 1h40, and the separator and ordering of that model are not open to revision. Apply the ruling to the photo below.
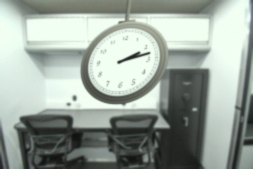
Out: 2h13
